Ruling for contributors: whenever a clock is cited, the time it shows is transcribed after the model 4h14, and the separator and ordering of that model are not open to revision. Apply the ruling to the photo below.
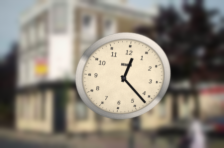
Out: 12h22
